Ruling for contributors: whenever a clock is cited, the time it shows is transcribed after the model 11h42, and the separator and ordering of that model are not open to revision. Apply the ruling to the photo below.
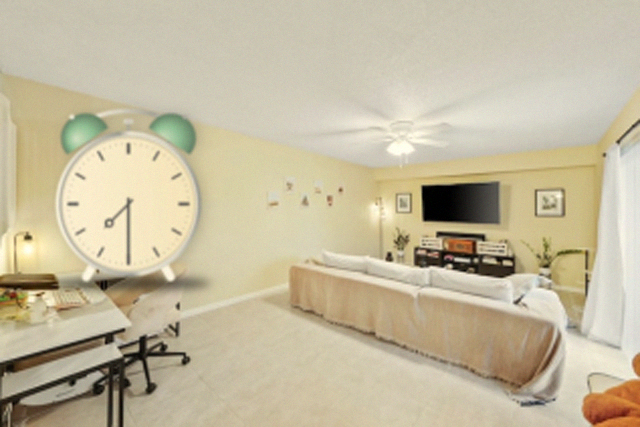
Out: 7h30
